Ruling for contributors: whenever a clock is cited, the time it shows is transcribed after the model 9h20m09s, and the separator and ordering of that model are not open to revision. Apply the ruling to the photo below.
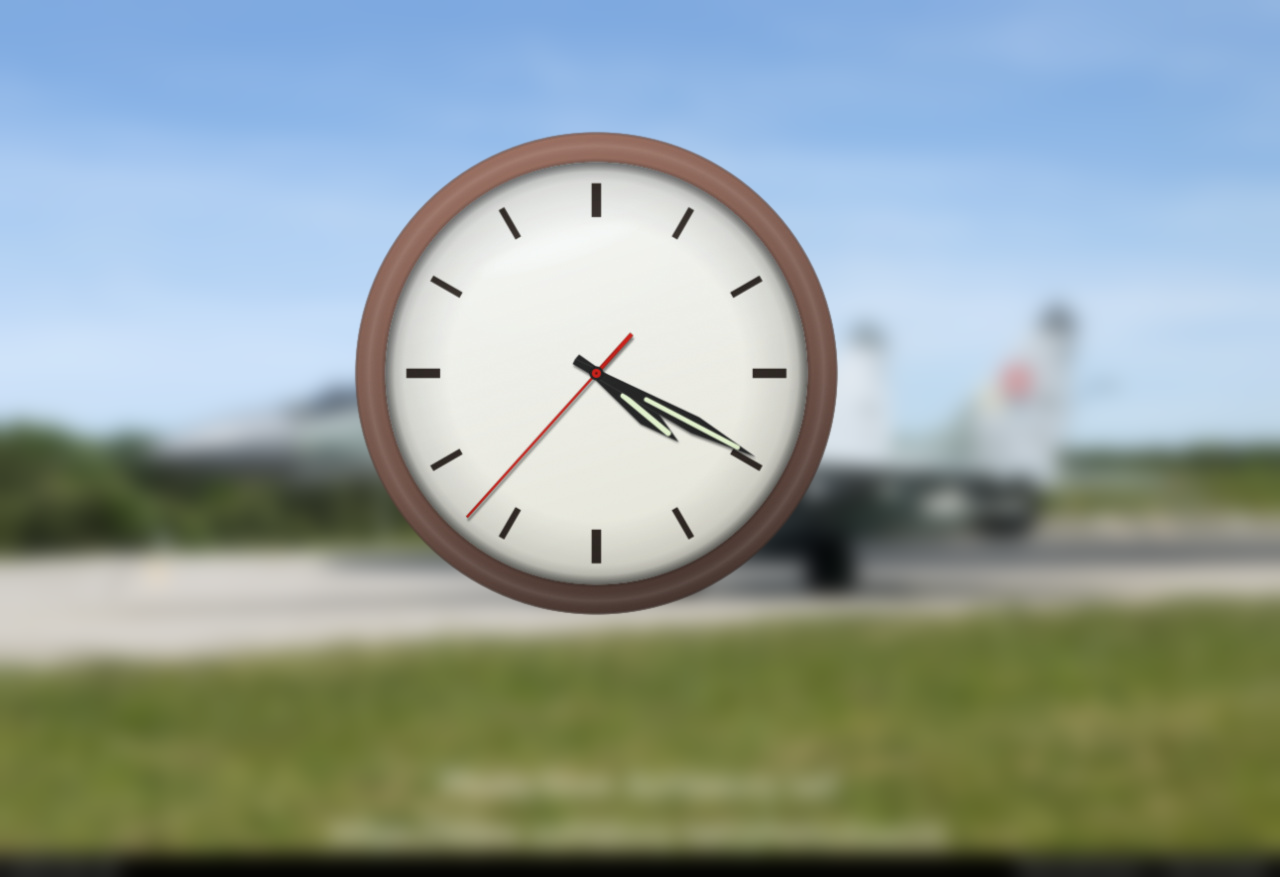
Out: 4h19m37s
